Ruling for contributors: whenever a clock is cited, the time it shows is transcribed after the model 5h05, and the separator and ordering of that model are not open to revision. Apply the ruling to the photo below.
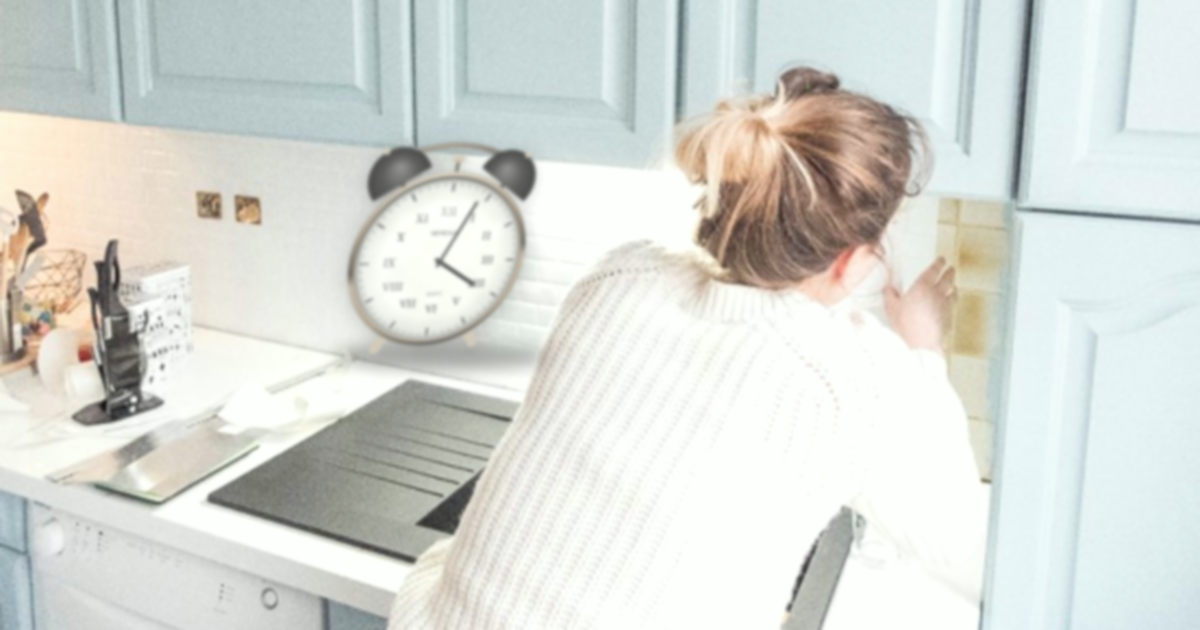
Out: 4h04
